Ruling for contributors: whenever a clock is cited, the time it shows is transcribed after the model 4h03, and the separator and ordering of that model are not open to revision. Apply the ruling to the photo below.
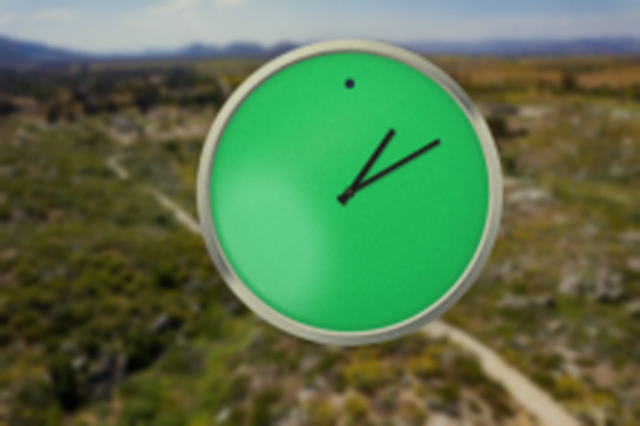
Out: 1h10
